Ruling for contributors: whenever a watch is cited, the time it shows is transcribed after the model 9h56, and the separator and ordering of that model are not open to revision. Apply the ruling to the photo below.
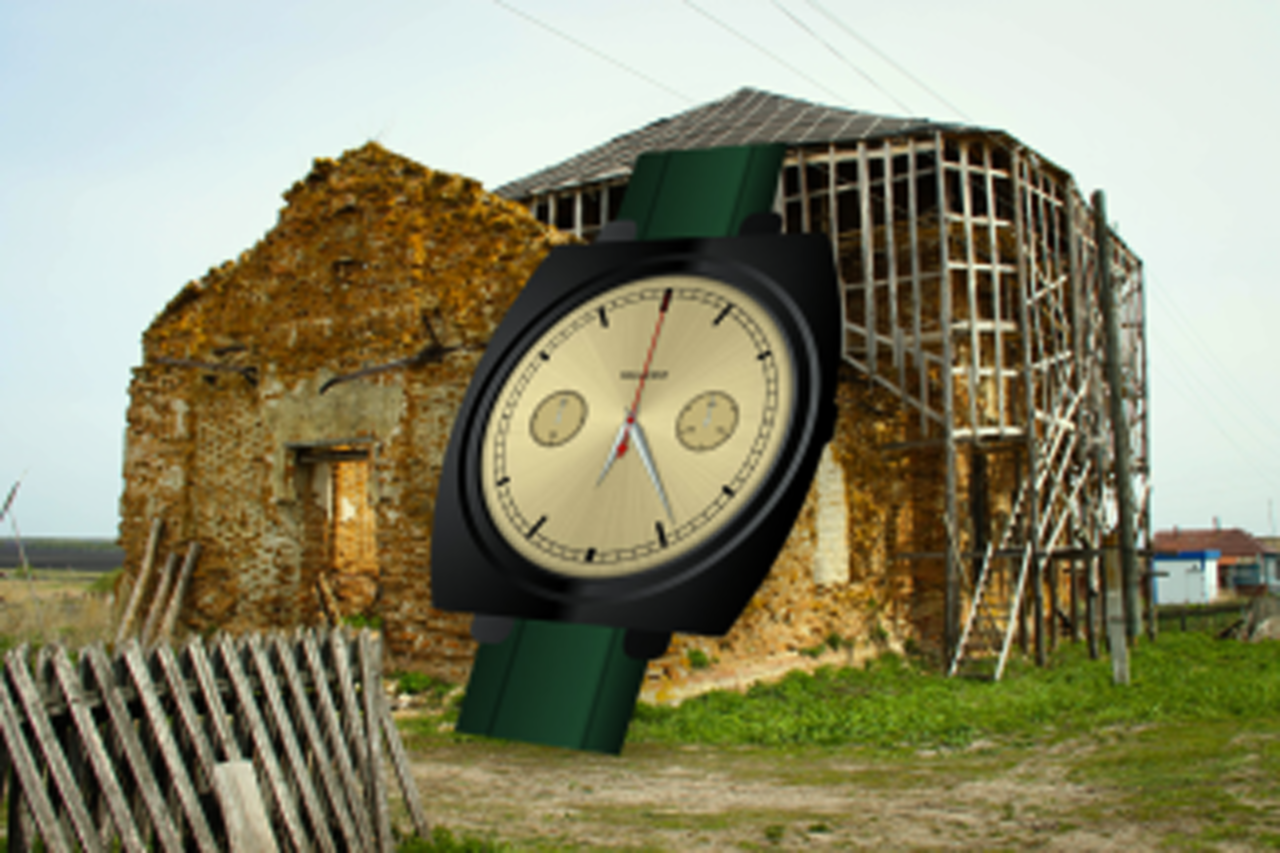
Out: 6h24
